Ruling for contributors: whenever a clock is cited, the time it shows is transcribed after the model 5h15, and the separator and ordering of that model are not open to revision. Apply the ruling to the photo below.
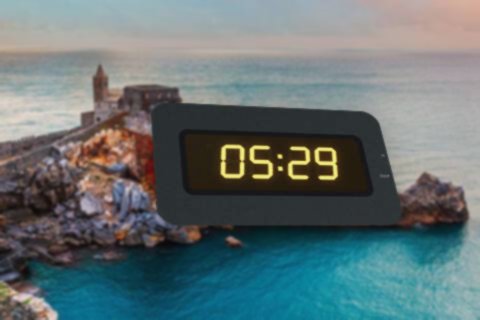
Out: 5h29
